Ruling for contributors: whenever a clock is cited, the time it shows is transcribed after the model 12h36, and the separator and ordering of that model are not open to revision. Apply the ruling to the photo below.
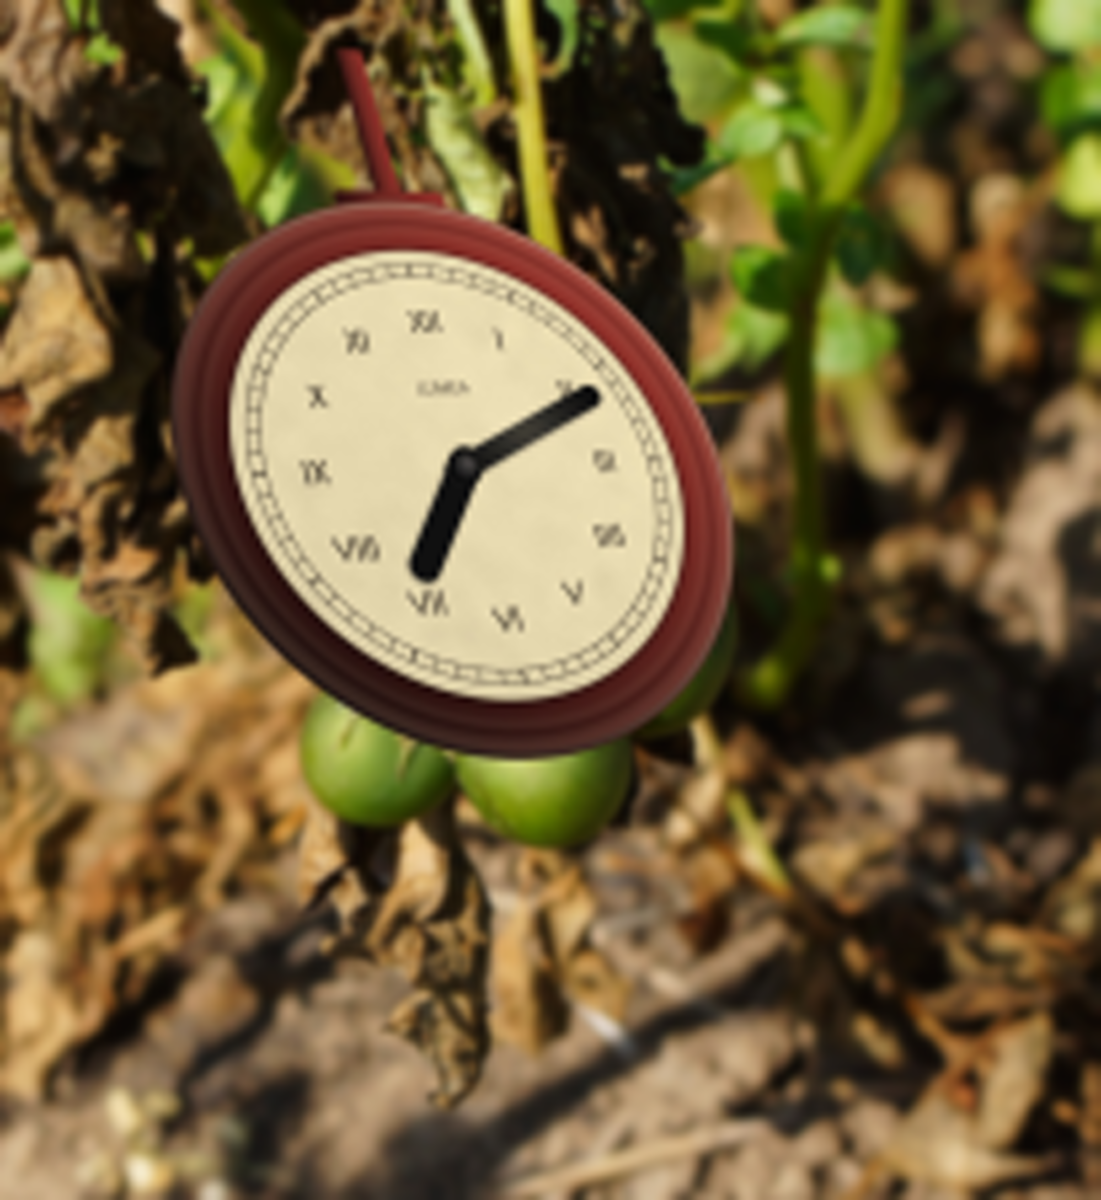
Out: 7h11
